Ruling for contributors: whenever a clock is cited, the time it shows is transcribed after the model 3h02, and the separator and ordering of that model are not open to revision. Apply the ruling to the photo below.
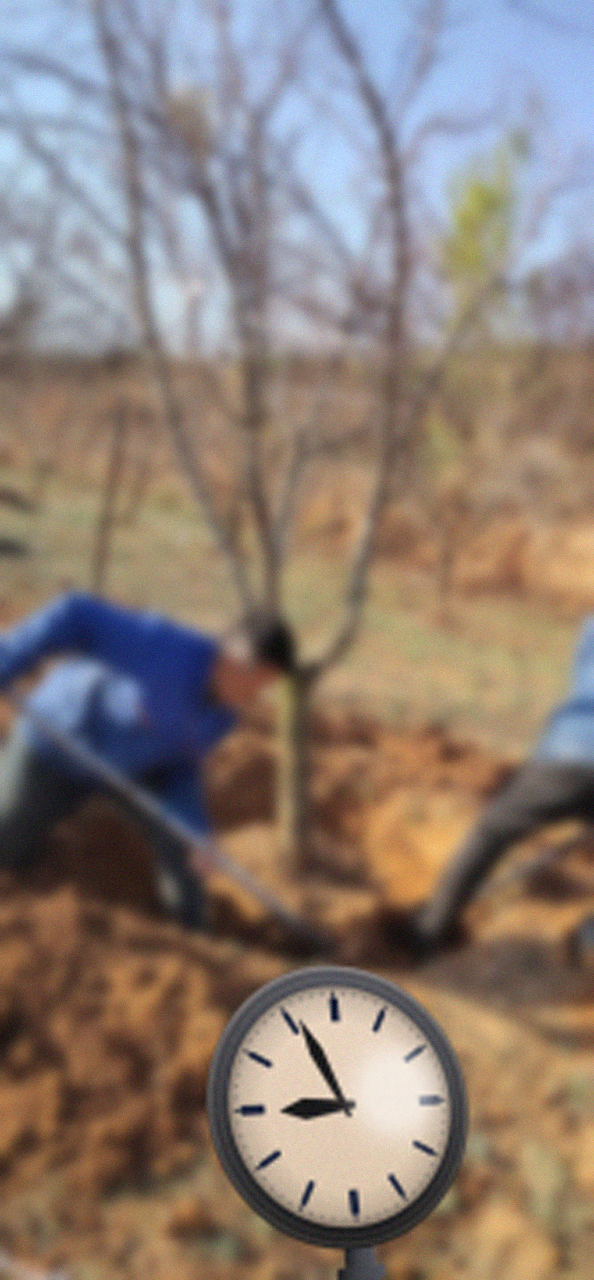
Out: 8h56
